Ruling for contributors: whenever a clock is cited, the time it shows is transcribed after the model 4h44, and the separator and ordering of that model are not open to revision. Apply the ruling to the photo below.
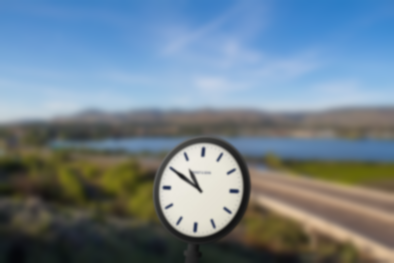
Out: 10h50
